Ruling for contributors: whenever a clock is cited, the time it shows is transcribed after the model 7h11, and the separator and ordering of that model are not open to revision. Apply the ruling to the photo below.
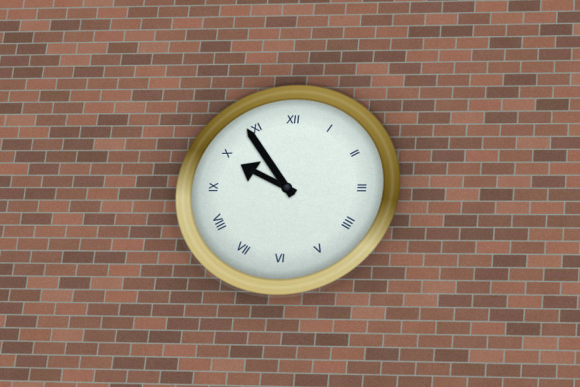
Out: 9h54
